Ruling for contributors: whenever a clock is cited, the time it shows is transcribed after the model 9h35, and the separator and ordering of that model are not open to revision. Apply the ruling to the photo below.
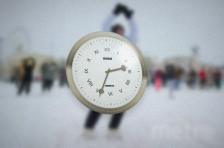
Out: 2h34
